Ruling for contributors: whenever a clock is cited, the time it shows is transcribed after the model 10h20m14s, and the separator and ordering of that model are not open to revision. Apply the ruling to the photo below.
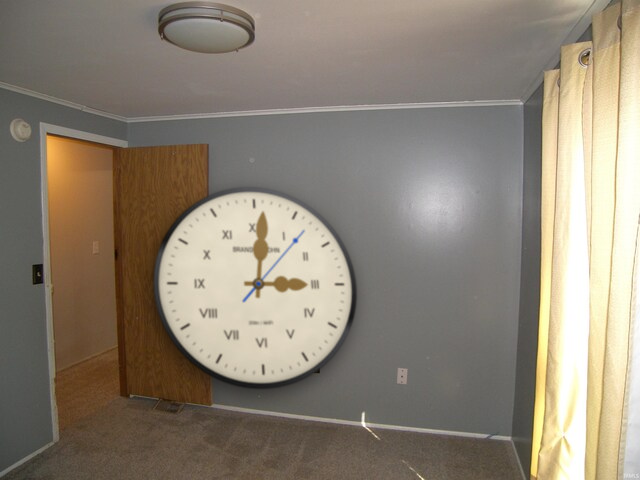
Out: 3h01m07s
